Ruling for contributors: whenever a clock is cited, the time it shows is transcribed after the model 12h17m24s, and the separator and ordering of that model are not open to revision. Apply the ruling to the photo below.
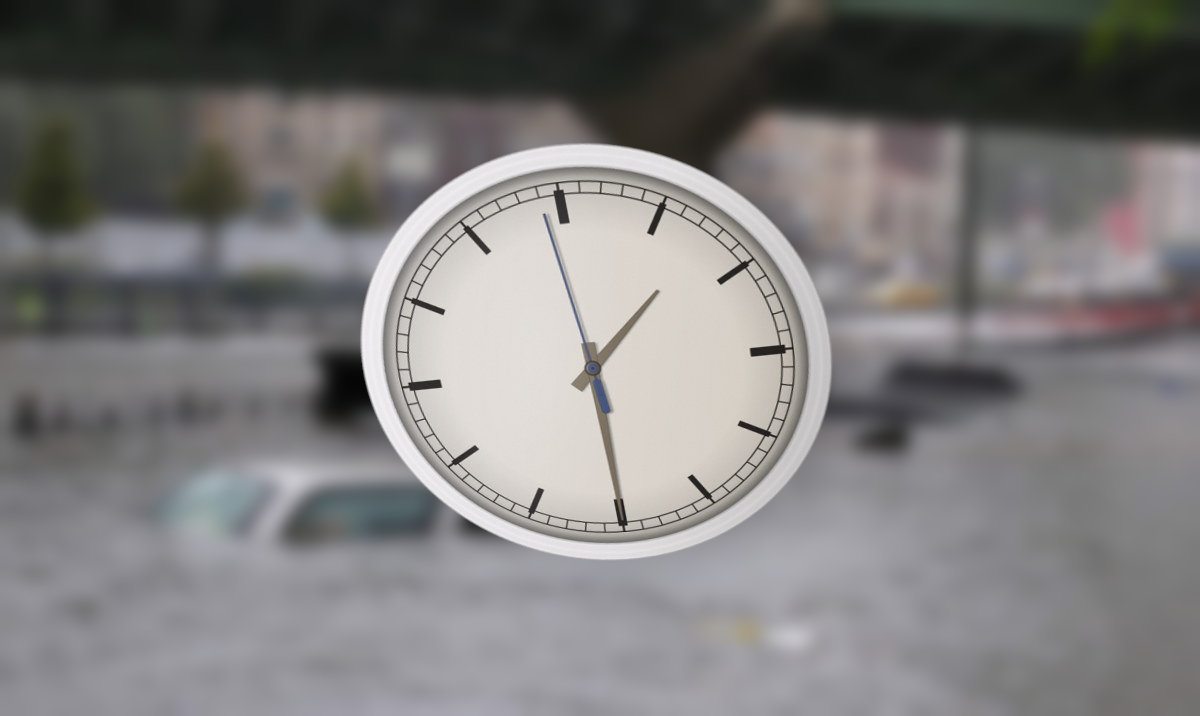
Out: 1h29m59s
